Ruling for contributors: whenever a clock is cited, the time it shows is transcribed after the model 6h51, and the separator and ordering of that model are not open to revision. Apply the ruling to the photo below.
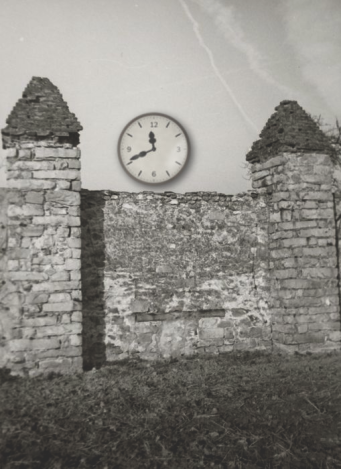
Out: 11h41
